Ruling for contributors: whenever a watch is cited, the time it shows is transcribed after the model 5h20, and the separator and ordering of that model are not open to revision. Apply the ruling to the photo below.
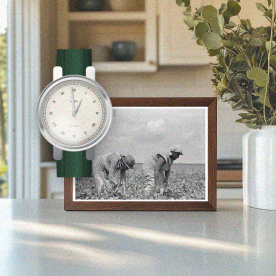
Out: 12h59
